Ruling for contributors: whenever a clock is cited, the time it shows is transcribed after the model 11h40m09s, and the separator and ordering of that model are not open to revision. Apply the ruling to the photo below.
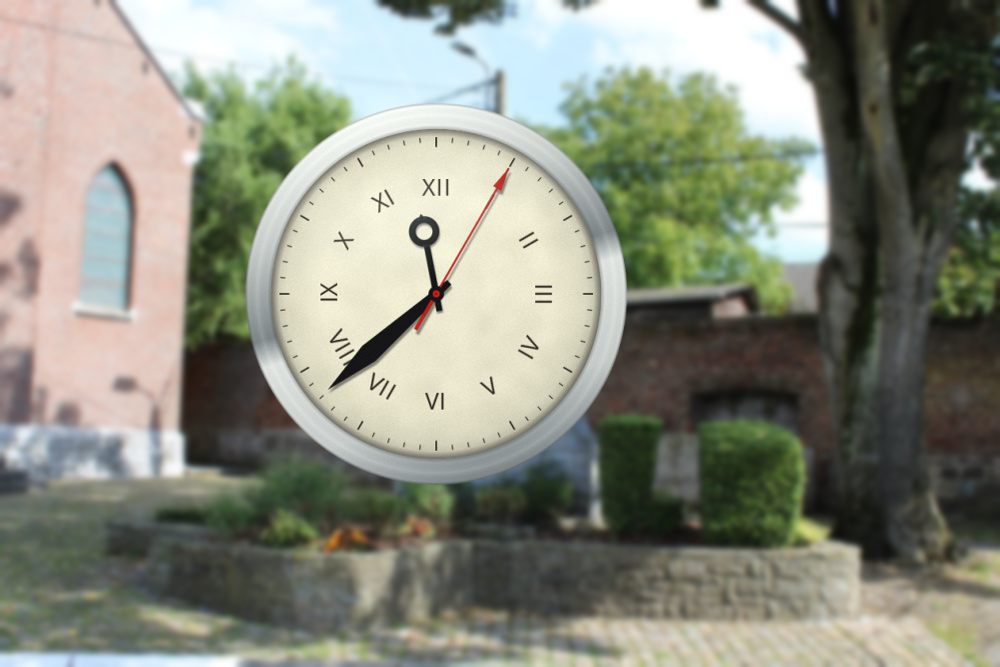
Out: 11h38m05s
